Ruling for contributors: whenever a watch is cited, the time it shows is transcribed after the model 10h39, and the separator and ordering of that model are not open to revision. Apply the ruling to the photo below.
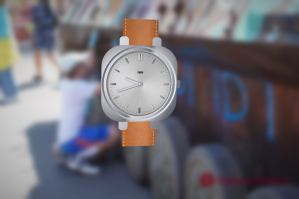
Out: 9h42
